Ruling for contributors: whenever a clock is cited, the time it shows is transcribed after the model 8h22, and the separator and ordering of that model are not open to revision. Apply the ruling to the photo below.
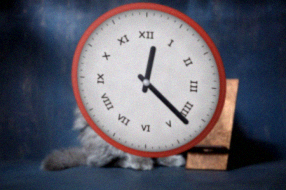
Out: 12h22
